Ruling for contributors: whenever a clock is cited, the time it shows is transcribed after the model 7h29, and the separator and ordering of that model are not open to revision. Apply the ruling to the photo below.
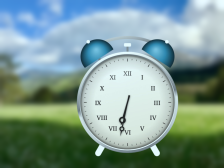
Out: 6h32
